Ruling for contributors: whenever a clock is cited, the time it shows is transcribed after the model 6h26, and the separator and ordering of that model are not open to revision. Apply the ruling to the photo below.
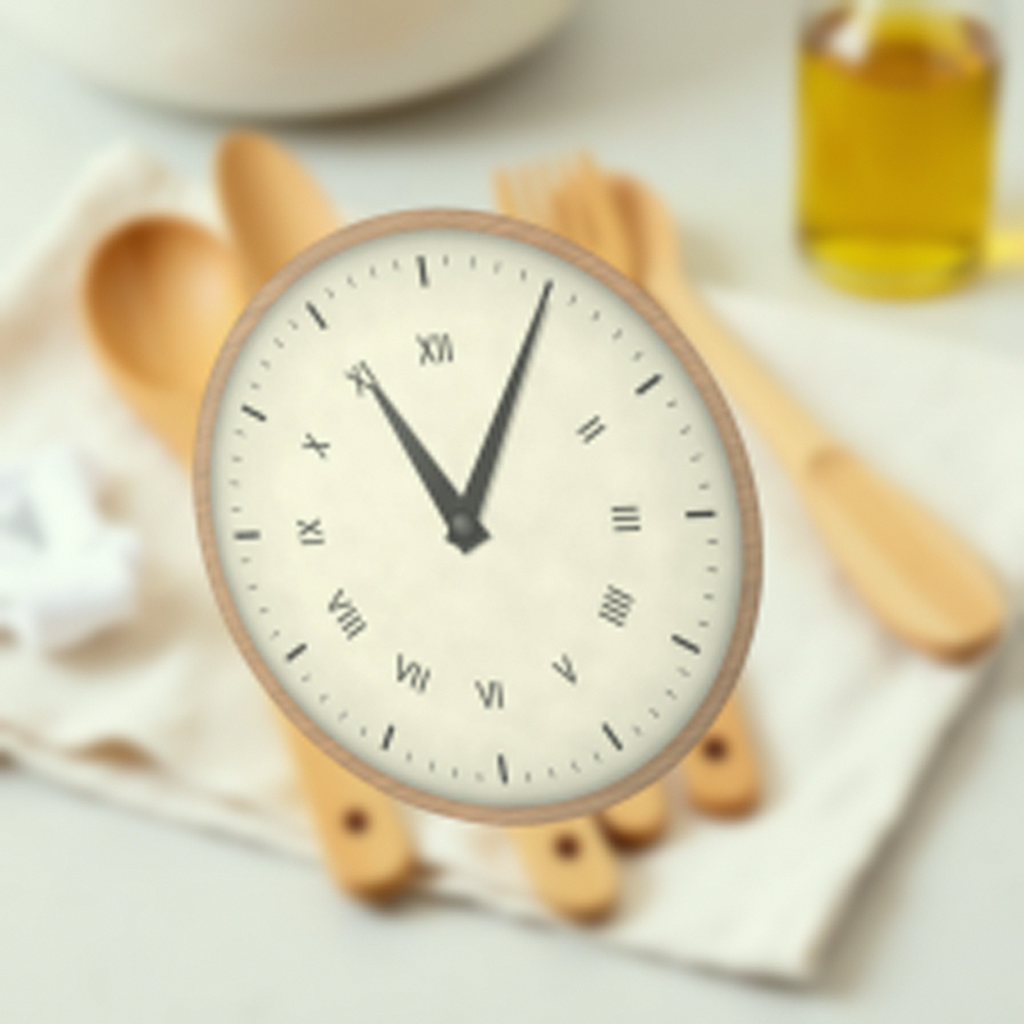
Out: 11h05
